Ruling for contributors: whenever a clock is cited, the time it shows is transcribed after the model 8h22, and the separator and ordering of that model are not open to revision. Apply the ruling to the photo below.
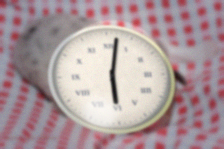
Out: 6h02
